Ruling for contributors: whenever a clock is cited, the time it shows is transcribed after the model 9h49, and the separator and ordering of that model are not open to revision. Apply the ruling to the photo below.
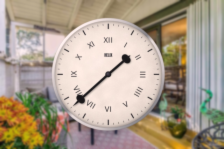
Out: 1h38
